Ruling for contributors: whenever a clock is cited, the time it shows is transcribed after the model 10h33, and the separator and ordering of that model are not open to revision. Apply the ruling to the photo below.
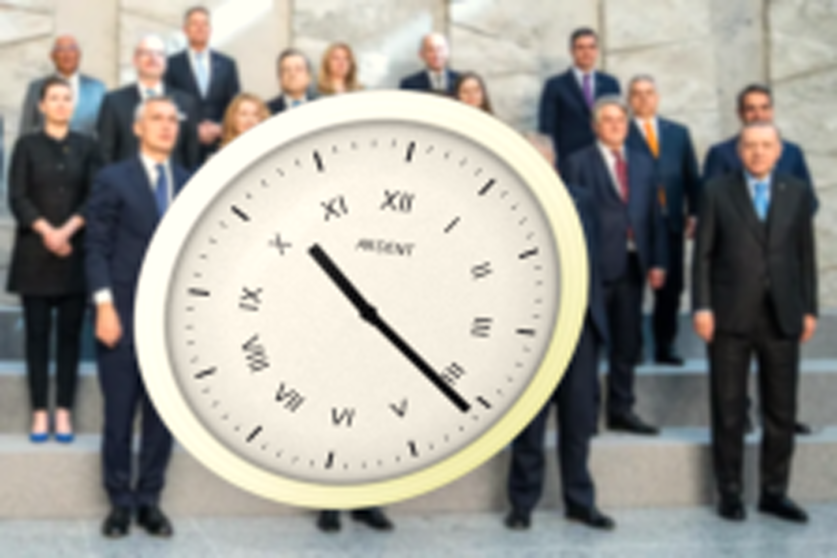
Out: 10h21
